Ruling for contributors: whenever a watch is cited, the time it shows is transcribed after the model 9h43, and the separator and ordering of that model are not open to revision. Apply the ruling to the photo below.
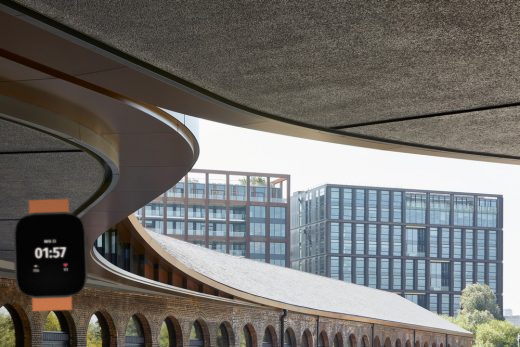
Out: 1h57
